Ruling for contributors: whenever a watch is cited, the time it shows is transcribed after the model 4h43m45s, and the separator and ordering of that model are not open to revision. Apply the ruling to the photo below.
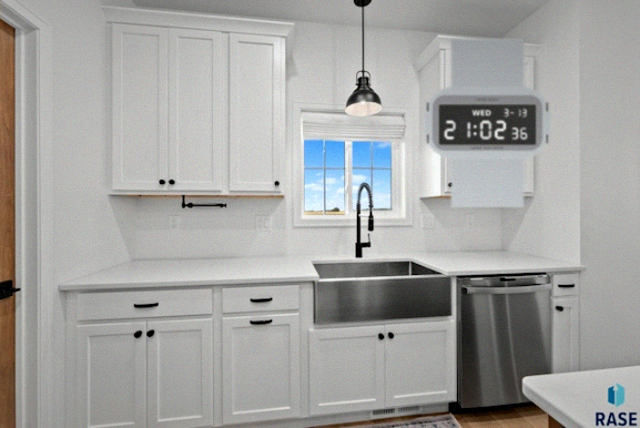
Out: 21h02m36s
